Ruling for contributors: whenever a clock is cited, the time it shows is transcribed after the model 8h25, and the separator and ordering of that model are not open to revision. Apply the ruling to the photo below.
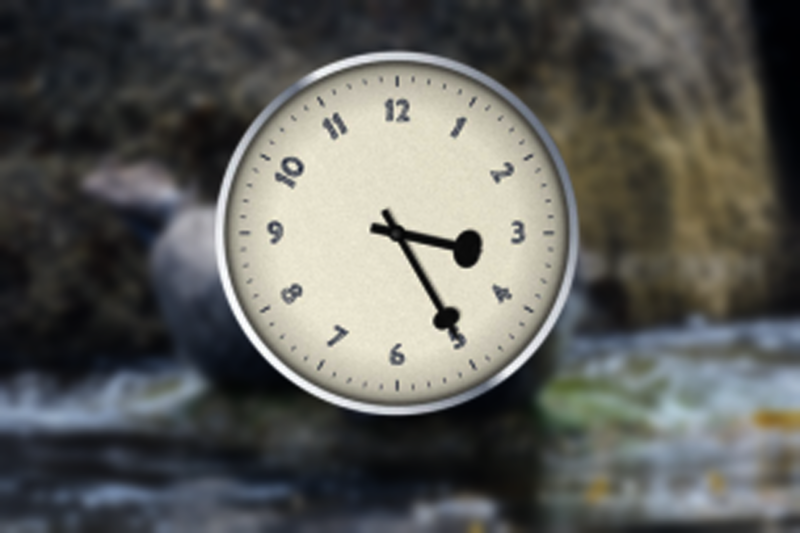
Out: 3h25
